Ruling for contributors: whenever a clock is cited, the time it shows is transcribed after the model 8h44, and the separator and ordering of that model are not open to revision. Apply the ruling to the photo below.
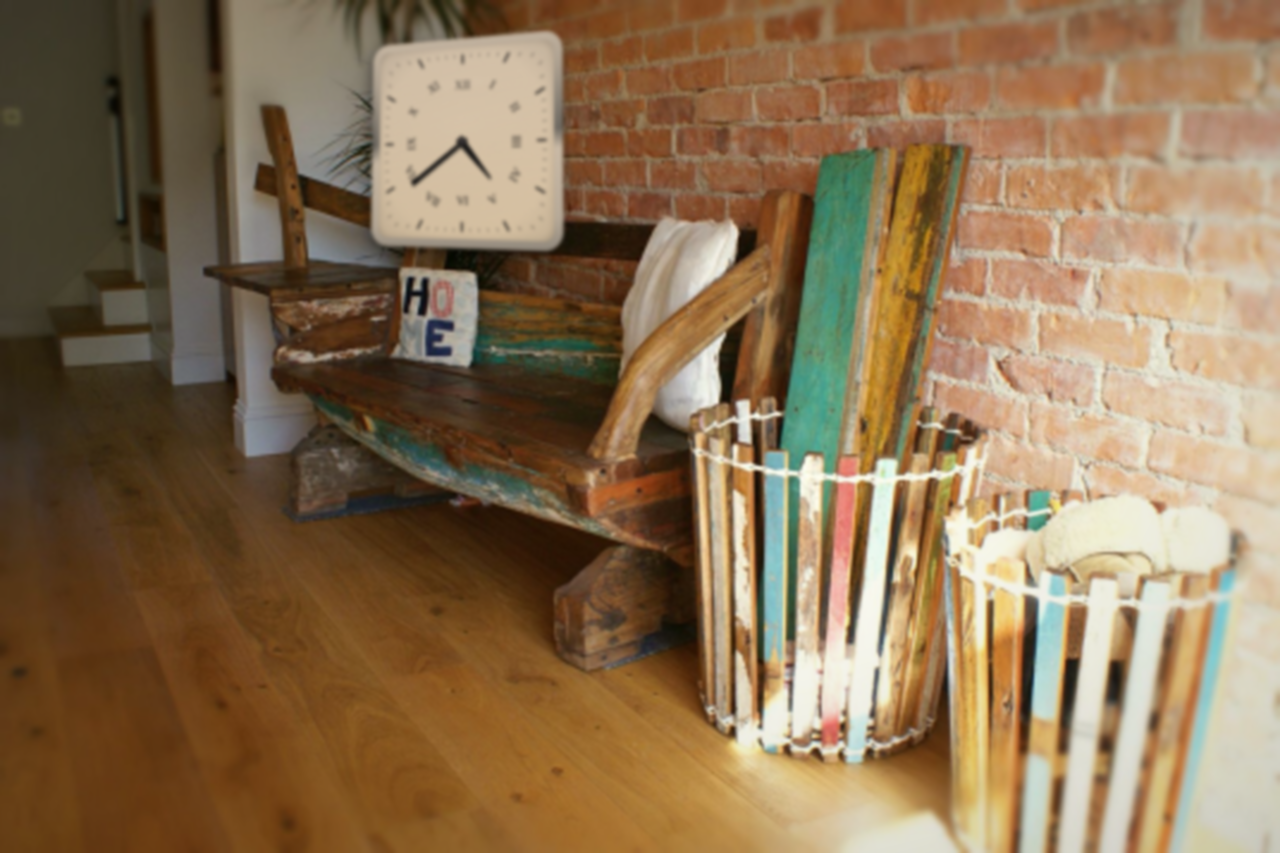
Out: 4h39
